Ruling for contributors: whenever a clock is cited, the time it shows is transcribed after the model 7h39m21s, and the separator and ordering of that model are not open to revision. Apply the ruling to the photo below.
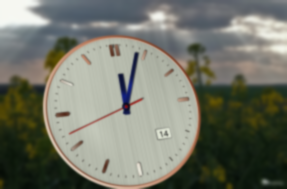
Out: 12h03m42s
